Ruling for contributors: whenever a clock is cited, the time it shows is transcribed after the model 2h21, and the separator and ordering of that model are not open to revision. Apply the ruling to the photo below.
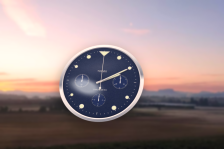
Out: 2h10
